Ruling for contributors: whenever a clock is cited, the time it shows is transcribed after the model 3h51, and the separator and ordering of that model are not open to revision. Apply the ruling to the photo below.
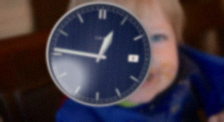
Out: 12h46
